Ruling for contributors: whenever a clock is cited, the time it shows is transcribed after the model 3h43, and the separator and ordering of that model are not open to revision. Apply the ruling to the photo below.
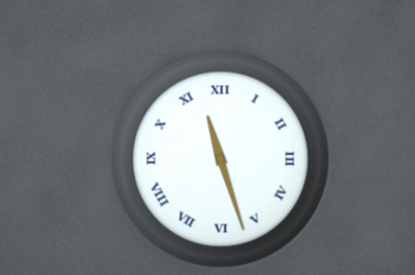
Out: 11h27
